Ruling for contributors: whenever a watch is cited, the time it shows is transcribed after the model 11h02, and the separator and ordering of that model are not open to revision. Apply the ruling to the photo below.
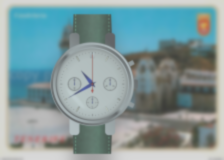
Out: 10h40
